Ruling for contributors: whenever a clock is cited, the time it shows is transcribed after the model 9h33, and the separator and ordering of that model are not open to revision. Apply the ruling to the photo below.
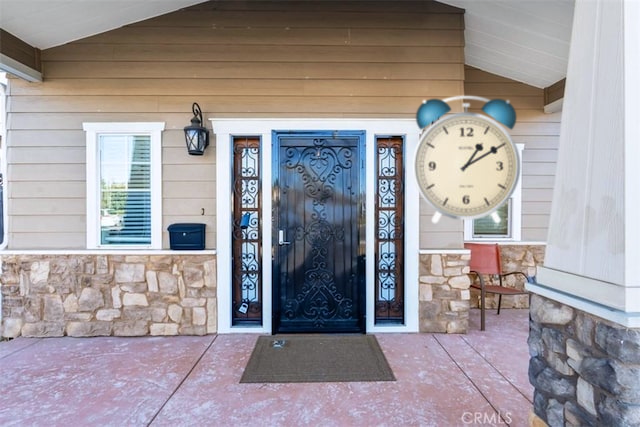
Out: 1h10
